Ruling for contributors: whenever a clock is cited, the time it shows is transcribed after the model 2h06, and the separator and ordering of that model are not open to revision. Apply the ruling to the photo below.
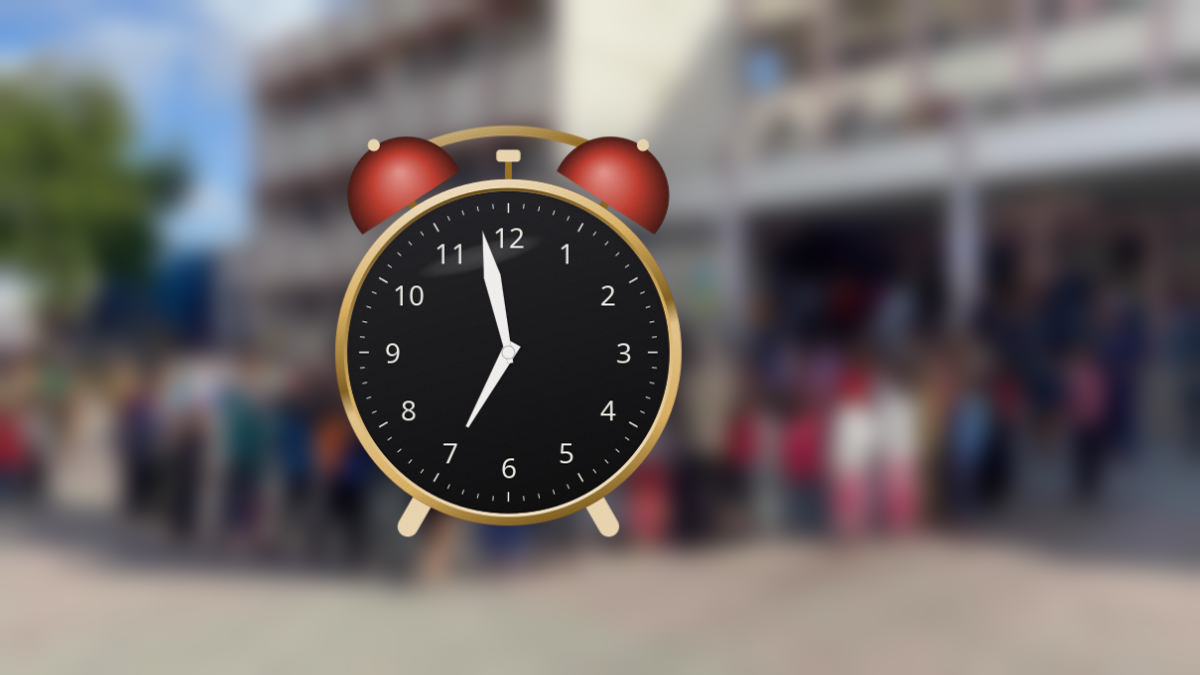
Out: 6h58
